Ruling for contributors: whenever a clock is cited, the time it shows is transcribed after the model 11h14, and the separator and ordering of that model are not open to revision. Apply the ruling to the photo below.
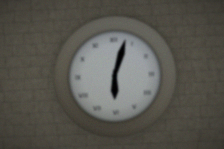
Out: 6h03
